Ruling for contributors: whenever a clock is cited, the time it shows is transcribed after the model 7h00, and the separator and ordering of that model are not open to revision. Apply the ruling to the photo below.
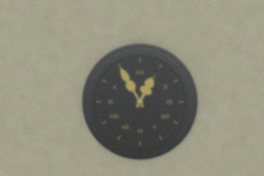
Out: 12h55
